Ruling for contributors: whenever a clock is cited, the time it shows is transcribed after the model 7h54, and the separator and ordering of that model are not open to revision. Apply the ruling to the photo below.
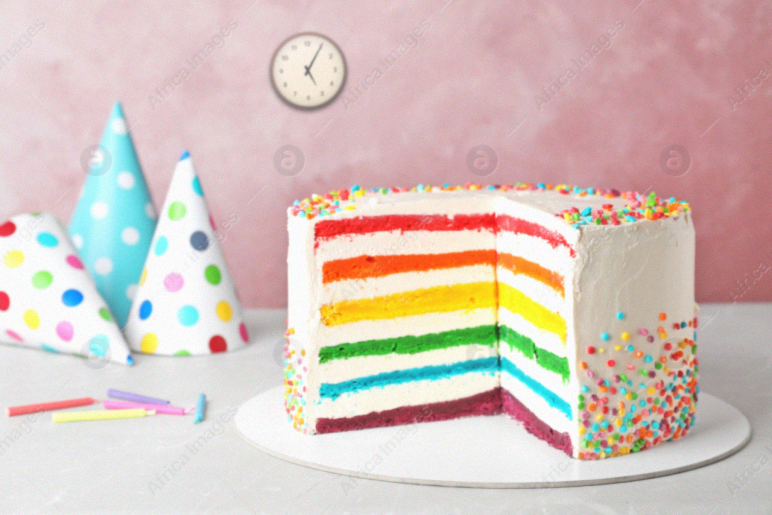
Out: 5h05
